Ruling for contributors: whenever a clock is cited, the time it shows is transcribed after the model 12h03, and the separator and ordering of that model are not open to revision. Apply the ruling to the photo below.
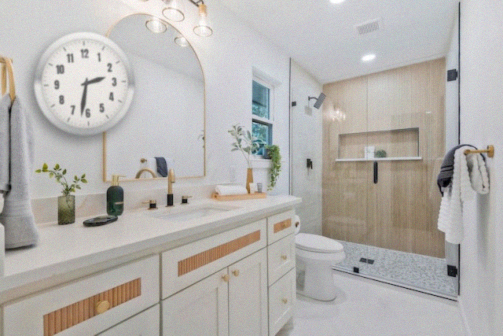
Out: 2h32
